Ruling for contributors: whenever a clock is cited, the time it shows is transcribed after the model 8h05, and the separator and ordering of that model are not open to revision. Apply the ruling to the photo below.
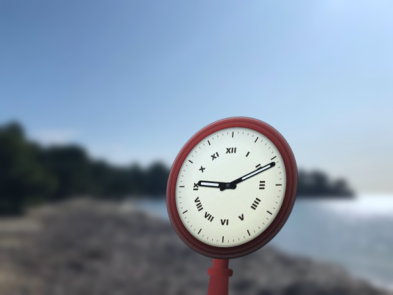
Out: 9h11
